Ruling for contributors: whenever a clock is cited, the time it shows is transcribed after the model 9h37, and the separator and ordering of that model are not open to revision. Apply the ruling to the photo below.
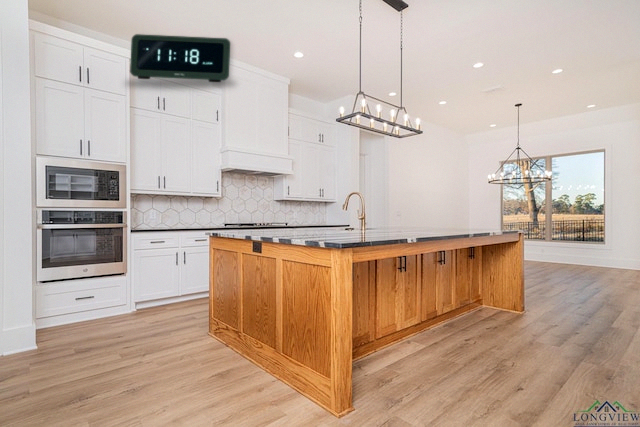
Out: 11h18
